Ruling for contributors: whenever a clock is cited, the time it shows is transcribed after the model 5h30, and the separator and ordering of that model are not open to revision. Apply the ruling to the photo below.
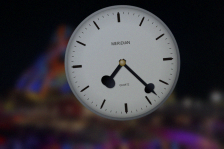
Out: 7h23
